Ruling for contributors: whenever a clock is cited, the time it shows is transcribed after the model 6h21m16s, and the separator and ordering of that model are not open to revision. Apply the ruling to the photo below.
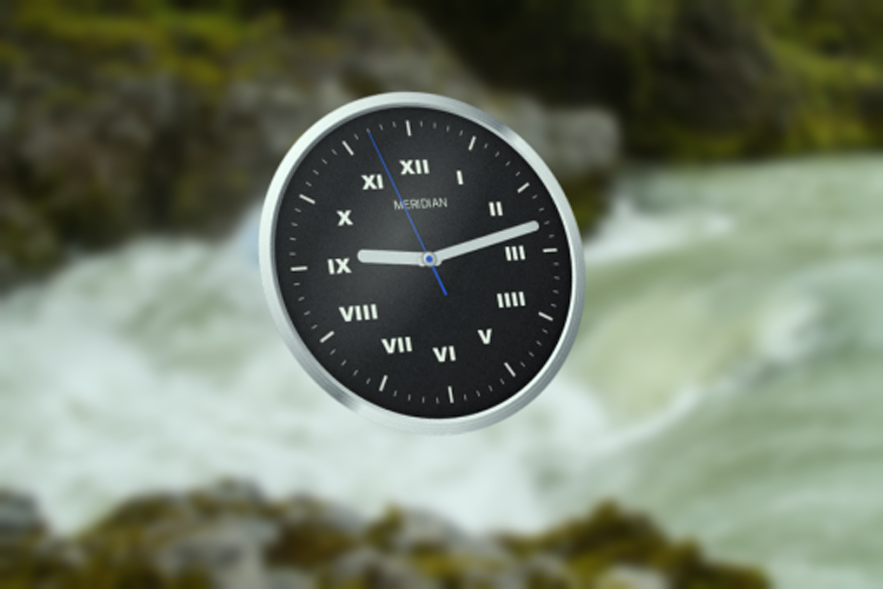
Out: 9h12m57s
